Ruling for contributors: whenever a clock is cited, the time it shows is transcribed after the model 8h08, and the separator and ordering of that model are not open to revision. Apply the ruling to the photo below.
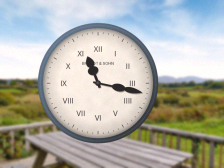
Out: 11h17
